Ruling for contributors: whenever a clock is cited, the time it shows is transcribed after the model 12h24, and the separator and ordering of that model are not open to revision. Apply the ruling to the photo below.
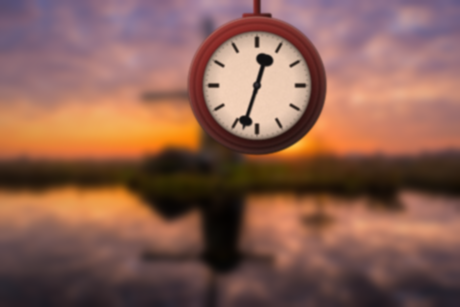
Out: 12h33
